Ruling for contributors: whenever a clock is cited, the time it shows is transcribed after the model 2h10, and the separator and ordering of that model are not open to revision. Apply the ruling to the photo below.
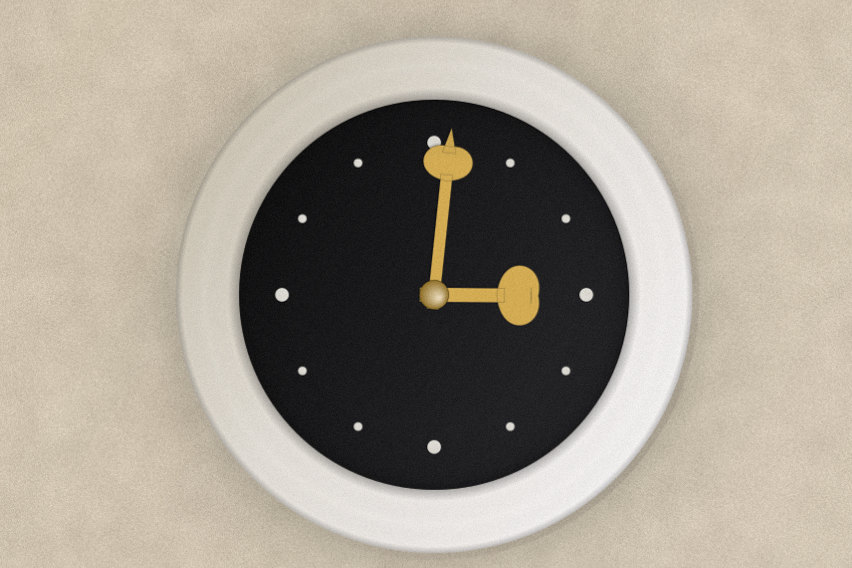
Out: 3h01
